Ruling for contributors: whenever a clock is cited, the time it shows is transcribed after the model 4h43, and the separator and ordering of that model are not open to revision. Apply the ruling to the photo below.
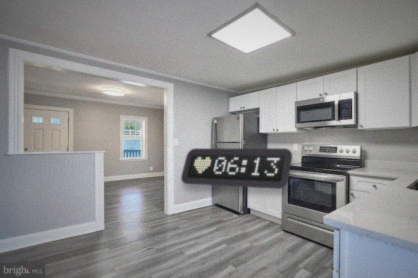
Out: 6h13
